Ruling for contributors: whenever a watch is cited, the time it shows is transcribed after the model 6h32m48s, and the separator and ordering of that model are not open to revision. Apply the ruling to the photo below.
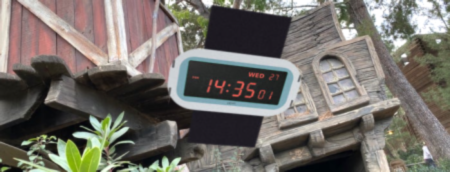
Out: 14h35m01s
